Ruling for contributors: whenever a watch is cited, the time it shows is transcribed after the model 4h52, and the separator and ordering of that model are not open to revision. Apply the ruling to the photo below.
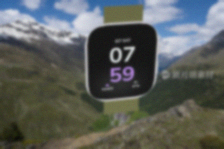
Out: 7h59
